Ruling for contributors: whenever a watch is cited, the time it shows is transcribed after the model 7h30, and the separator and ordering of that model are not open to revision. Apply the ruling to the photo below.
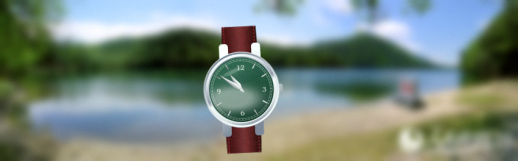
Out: 10h51
